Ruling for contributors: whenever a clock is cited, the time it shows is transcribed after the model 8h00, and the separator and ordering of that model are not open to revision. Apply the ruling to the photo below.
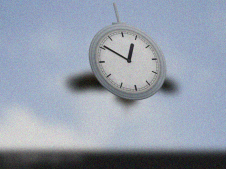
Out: 12h51
